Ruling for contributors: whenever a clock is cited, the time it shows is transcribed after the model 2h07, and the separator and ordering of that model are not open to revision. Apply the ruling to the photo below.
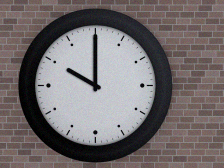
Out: 10h00
